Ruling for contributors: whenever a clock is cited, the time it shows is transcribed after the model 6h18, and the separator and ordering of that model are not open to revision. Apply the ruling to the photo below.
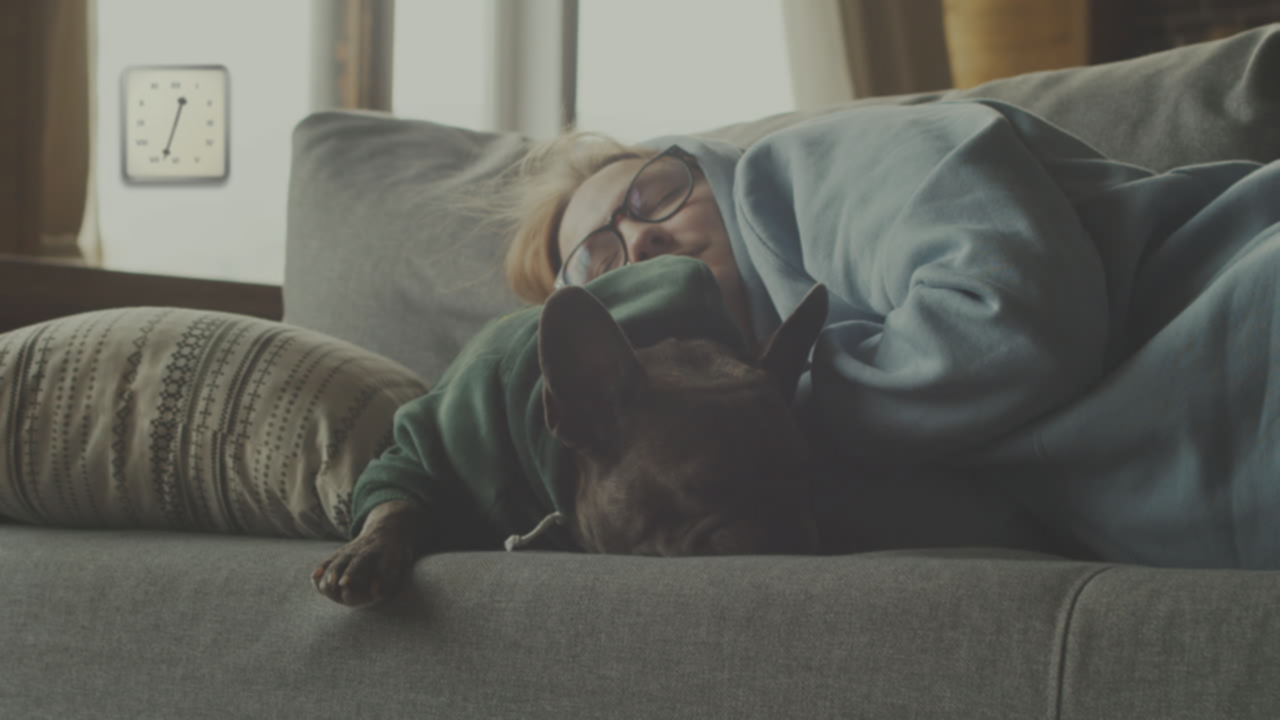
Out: 12h33
